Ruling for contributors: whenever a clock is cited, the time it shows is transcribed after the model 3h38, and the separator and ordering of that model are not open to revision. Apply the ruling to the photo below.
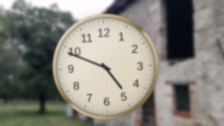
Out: 4h49
